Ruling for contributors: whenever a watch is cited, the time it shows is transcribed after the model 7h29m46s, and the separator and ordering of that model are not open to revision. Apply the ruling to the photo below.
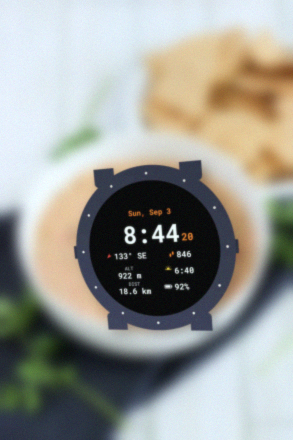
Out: 8h44m20s
